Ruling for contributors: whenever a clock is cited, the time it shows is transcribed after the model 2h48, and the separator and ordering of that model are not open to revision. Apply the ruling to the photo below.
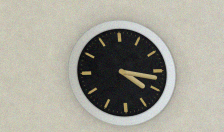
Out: 4h17
